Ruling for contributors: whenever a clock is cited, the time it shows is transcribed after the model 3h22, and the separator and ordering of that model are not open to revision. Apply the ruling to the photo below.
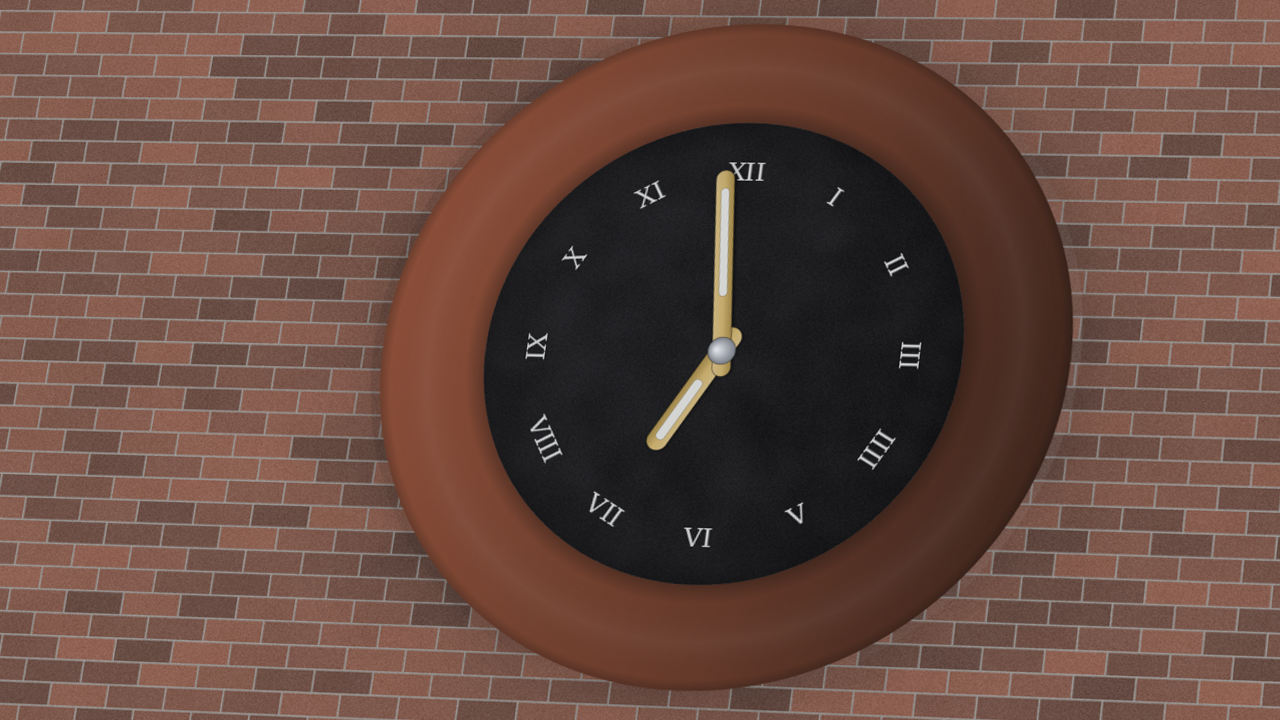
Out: 6h59
